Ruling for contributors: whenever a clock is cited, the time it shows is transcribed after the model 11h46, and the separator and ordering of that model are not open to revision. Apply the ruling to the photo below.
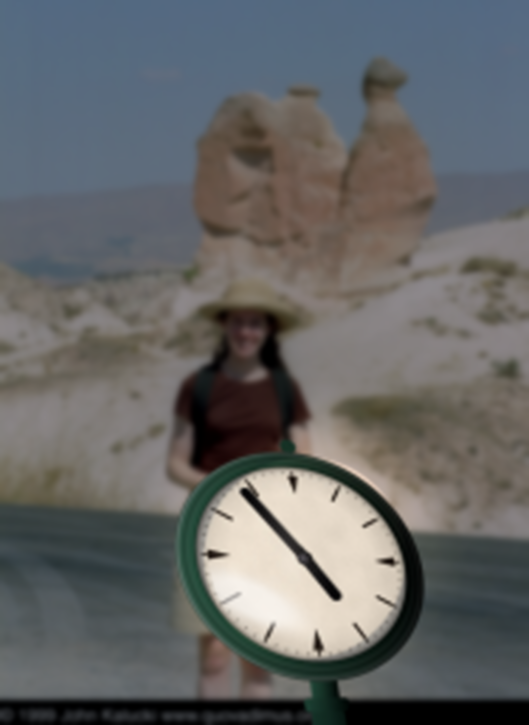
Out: 4h54
